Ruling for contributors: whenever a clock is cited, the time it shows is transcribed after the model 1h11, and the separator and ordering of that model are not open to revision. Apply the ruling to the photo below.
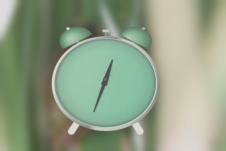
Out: 12h33
